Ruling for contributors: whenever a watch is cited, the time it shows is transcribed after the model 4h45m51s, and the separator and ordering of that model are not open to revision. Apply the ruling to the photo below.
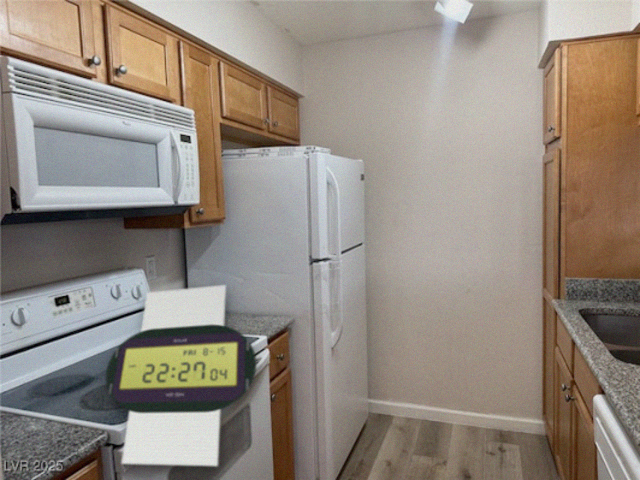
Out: 22h27m04s
